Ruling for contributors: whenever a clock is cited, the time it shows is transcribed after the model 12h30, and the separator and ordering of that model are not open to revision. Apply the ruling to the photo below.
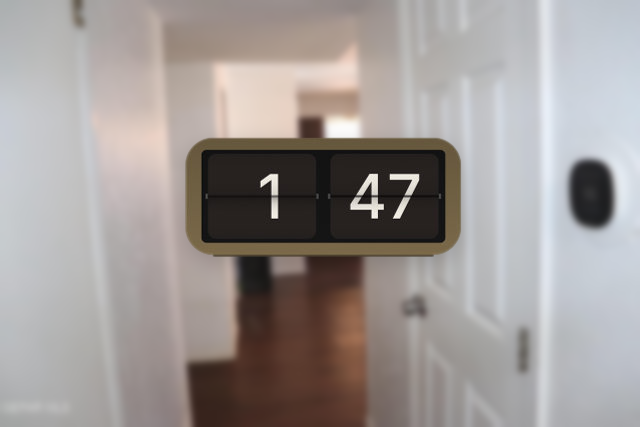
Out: 1h47
